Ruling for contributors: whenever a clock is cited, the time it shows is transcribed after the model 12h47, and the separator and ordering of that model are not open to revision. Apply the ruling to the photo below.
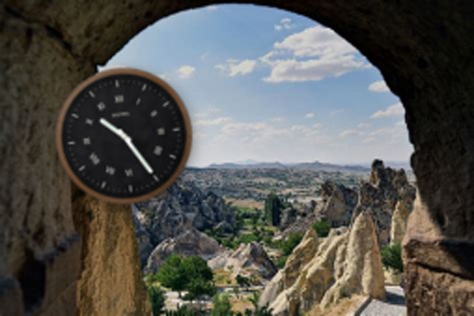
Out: 10h25
